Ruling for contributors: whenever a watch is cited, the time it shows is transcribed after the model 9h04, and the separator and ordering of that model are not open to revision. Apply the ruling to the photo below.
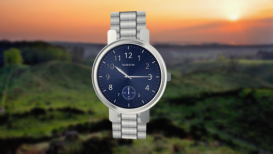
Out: 10h15
